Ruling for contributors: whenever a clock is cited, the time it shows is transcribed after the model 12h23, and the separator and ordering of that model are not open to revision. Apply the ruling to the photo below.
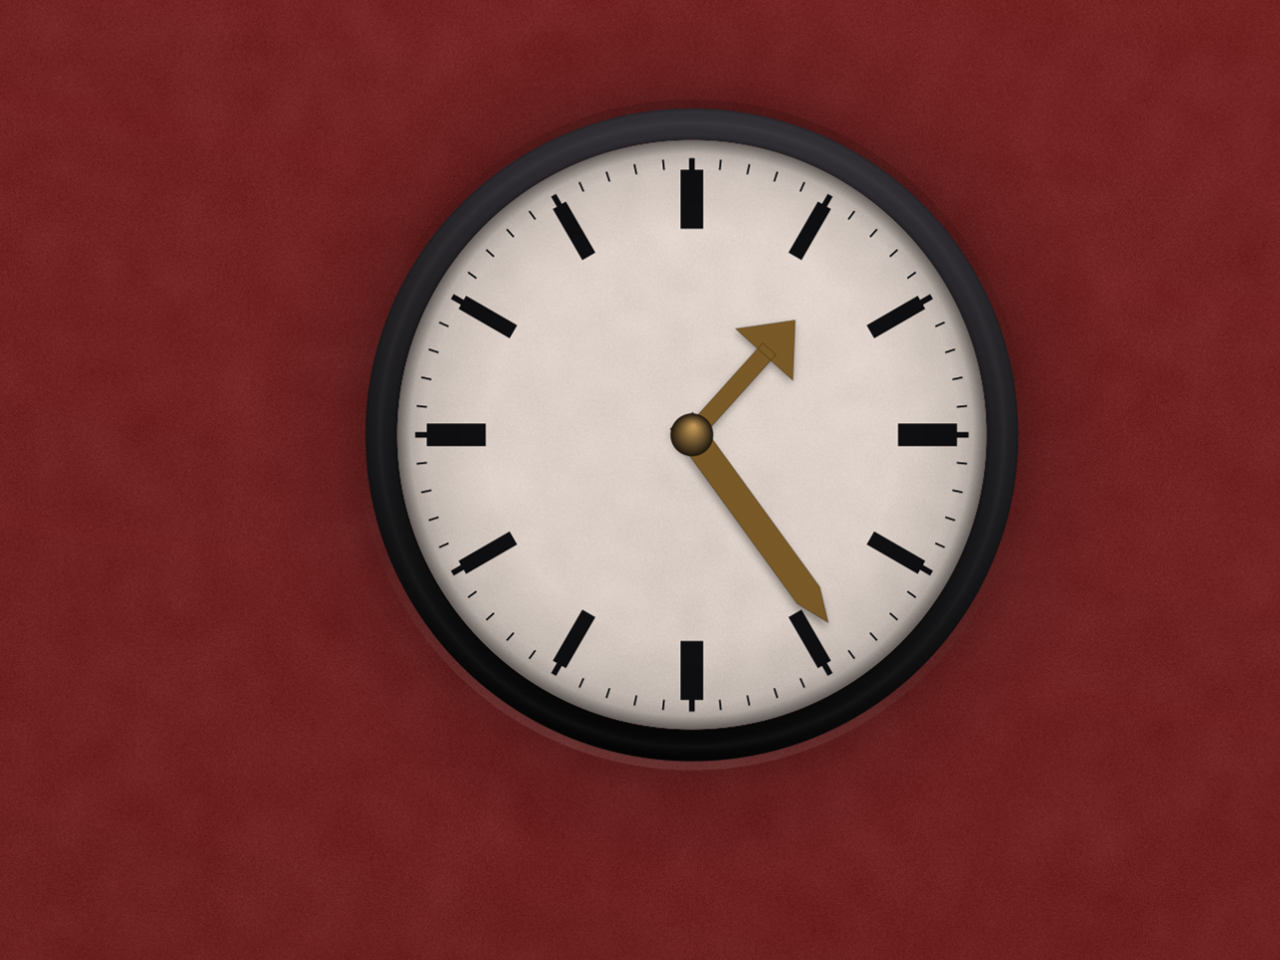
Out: 1h24
